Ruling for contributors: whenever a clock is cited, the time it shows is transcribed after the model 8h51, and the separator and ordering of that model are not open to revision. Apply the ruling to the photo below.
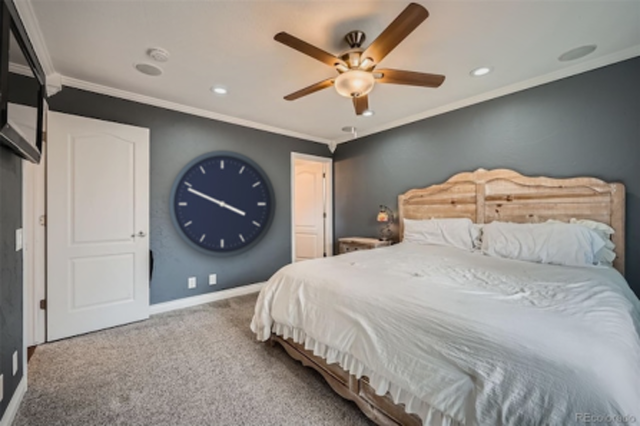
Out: 3h49
